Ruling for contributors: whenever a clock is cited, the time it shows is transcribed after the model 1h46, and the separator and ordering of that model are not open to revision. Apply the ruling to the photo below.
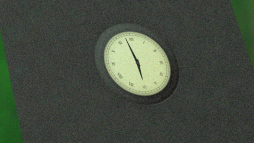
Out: 5h58
